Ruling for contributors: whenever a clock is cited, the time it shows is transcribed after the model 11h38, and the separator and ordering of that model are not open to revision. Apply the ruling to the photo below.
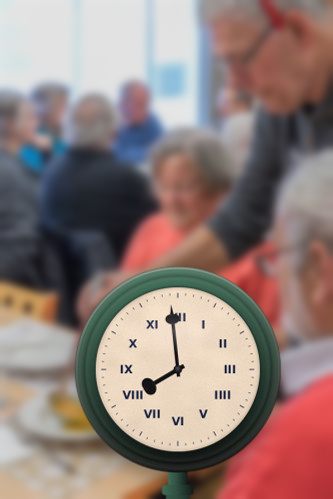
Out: 7h59
